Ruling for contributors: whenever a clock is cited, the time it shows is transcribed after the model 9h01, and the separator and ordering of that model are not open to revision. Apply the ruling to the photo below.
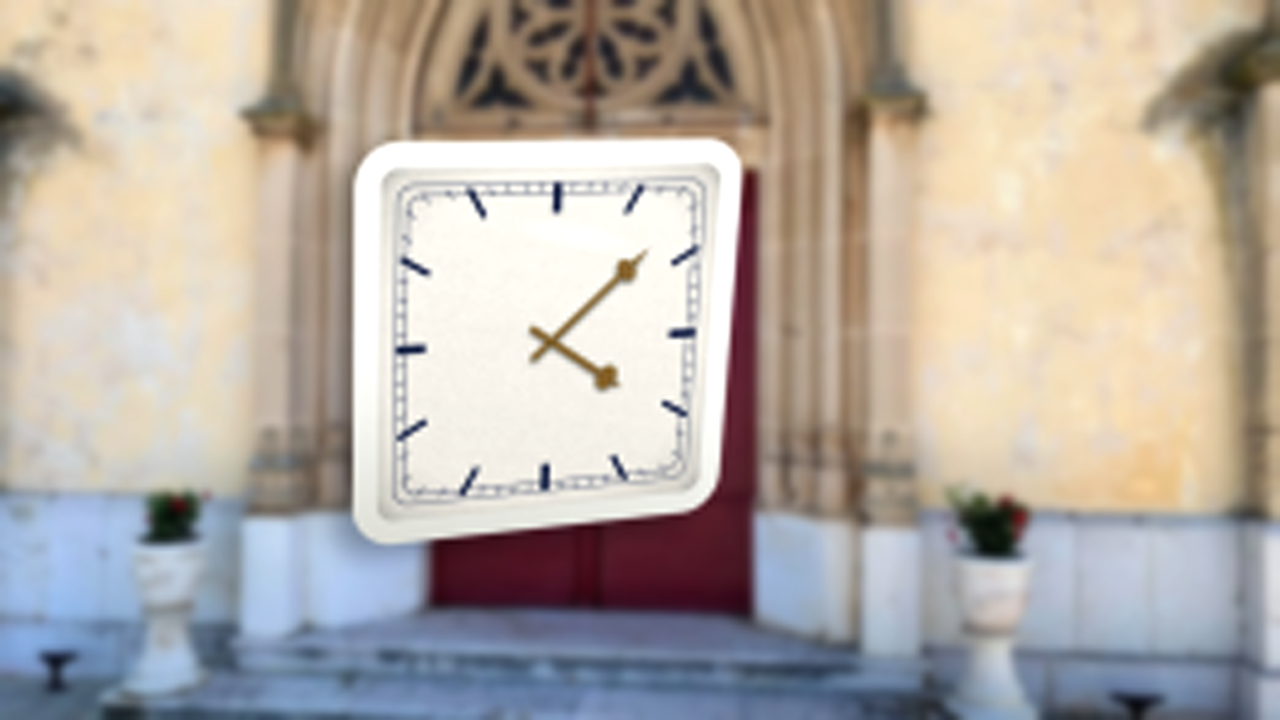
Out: 4h08
